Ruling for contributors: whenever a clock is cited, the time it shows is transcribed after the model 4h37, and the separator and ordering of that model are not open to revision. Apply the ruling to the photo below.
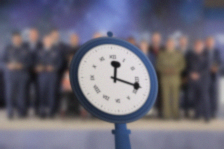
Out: 12h18
